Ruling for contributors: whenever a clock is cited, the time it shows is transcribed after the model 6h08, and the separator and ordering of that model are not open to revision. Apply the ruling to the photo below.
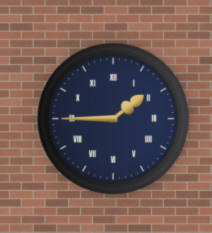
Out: 1h45
